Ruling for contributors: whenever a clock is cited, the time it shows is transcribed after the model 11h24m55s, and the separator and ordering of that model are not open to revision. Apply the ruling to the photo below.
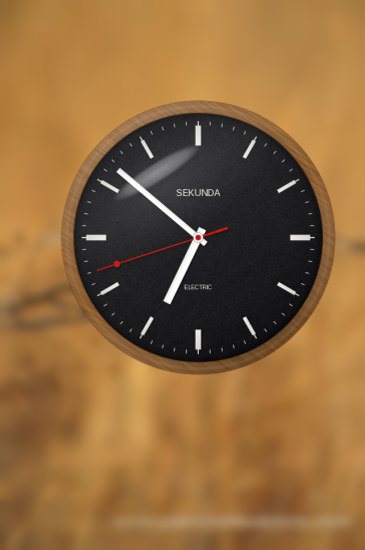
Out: 6h51m42s
